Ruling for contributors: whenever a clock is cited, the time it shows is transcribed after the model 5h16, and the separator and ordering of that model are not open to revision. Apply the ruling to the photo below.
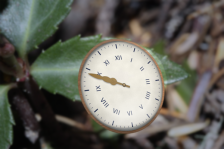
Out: 9h49
